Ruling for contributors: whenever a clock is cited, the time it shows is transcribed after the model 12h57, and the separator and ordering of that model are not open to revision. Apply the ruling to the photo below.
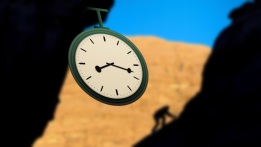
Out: 8h18
